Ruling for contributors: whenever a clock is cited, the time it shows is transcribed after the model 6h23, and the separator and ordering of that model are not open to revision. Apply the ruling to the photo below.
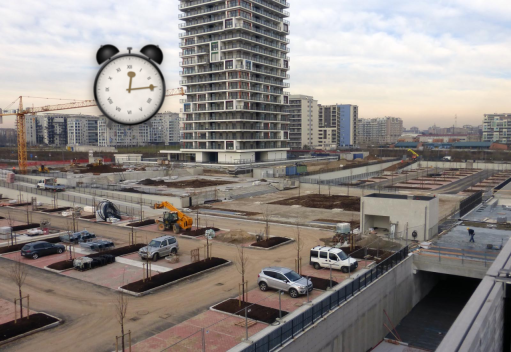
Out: 12h14
